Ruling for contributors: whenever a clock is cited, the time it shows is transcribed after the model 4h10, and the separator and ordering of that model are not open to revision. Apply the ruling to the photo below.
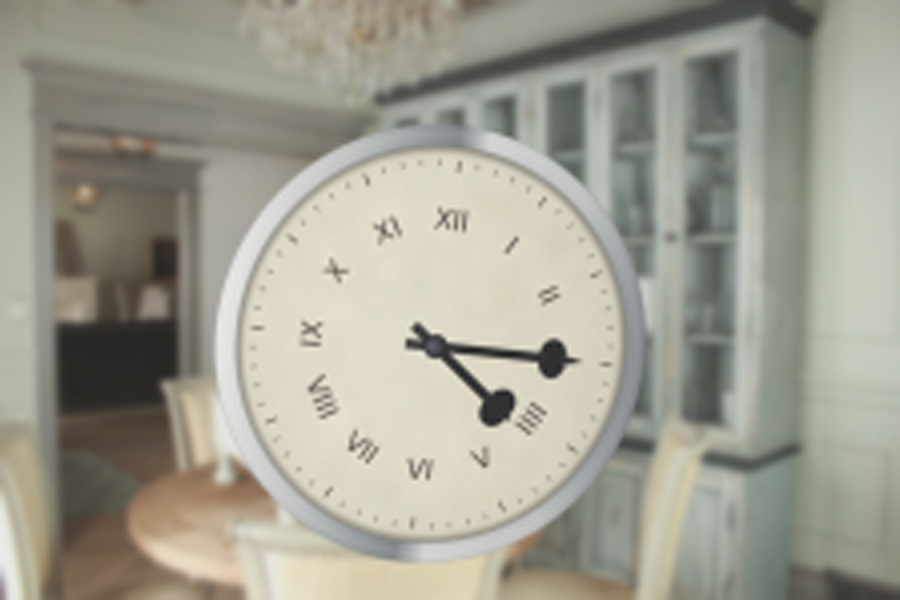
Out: 4h15
